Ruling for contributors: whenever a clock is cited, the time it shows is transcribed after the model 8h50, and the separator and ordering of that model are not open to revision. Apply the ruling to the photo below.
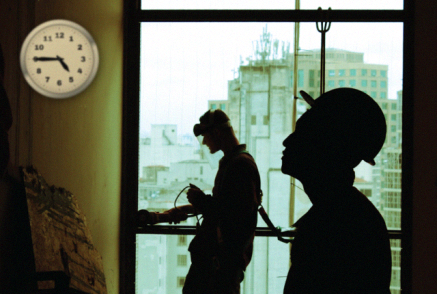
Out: 4h45
